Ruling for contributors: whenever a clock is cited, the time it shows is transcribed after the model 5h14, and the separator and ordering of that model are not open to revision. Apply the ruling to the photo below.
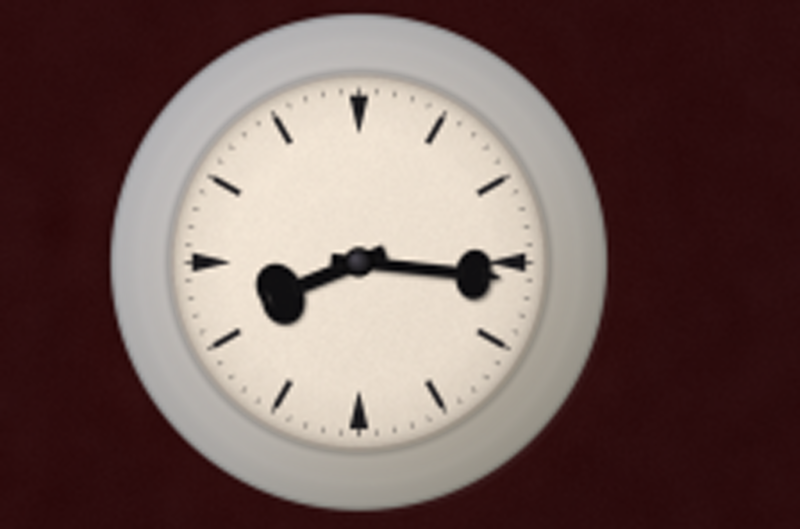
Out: 8h16
